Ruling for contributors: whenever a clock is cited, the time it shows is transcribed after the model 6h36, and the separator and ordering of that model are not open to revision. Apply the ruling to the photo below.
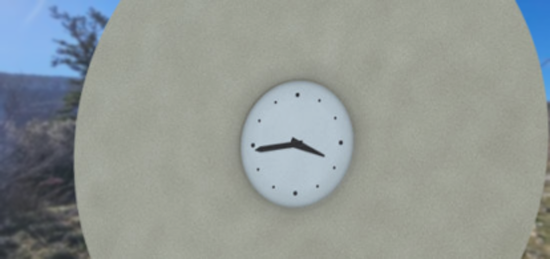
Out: 3h44
